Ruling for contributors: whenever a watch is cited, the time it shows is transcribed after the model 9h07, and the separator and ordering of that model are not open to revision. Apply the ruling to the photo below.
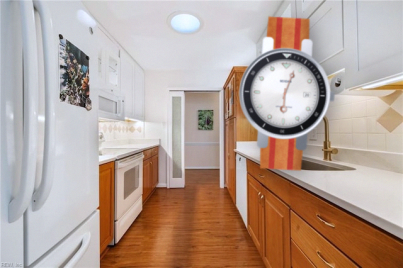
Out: 6h03
